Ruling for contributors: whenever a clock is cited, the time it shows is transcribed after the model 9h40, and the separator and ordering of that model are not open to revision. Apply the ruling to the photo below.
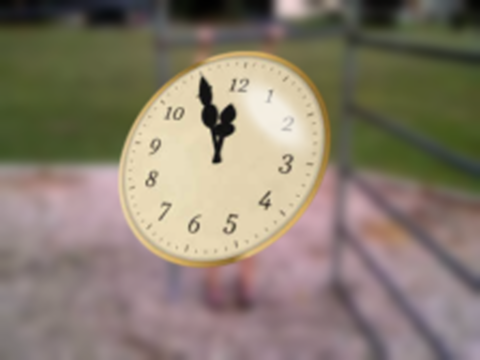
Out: 11h55
